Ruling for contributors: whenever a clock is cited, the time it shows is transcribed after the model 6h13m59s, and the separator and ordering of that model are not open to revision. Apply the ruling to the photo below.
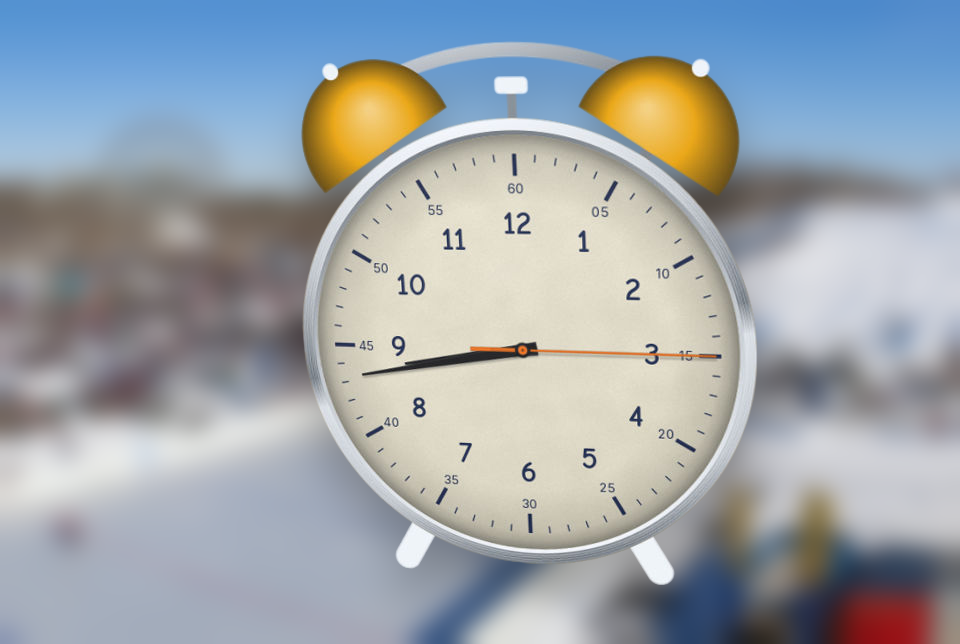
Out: 8h43m15s
